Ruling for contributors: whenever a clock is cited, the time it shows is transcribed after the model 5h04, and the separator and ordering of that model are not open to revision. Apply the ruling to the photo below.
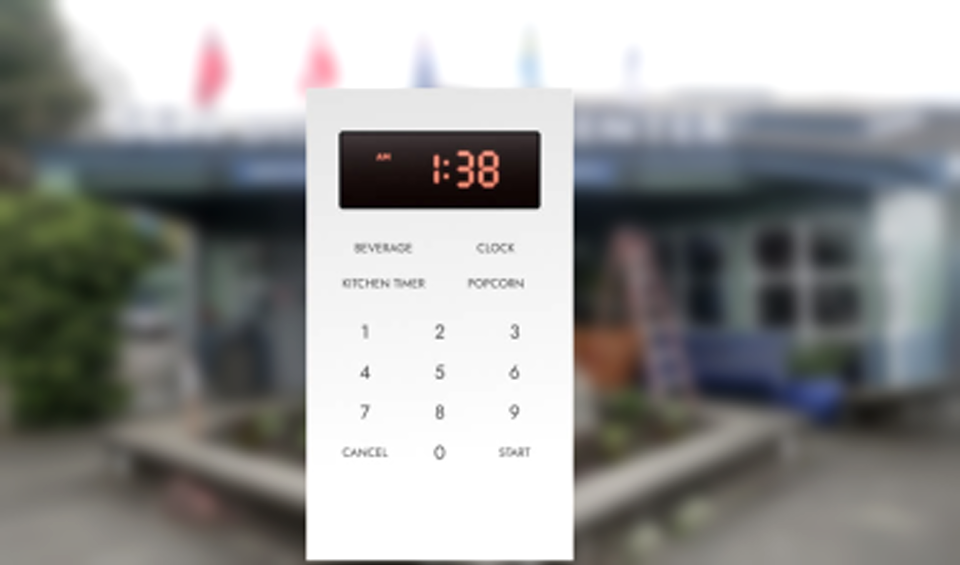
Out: 1h38
